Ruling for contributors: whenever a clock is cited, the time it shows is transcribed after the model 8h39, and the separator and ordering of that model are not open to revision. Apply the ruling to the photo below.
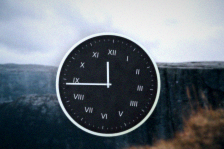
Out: 11h44
